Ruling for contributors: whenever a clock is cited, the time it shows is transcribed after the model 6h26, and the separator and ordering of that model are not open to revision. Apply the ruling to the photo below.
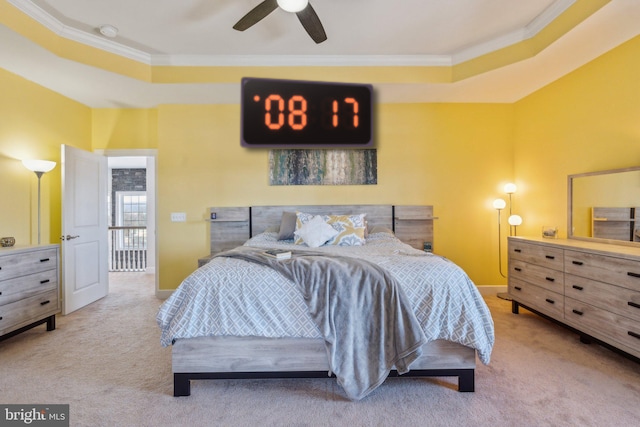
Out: 8h17
